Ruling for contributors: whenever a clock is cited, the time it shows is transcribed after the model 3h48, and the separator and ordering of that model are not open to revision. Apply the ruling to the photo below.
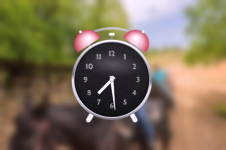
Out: 7h29
